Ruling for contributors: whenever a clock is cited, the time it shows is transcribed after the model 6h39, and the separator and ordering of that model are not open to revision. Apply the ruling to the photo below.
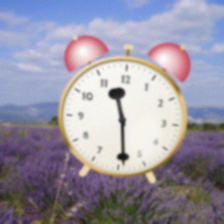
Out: 11h29
